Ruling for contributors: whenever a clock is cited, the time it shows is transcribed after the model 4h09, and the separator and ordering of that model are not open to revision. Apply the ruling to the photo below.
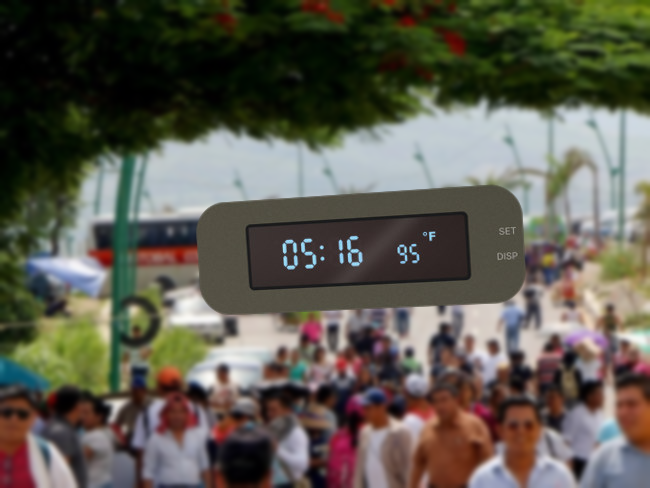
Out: 5h16
